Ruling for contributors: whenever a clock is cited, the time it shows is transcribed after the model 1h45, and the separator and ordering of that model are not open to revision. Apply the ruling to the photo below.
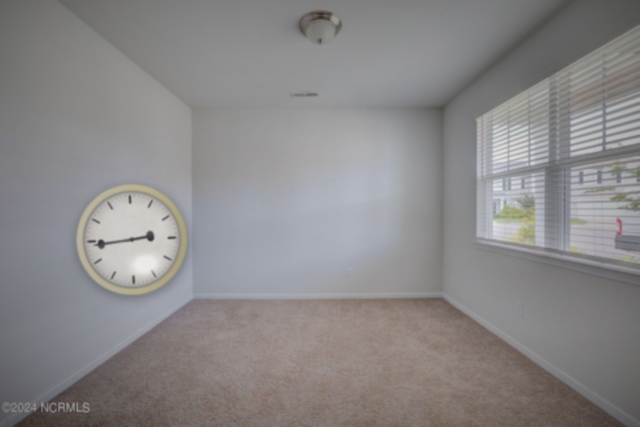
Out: 2h44
